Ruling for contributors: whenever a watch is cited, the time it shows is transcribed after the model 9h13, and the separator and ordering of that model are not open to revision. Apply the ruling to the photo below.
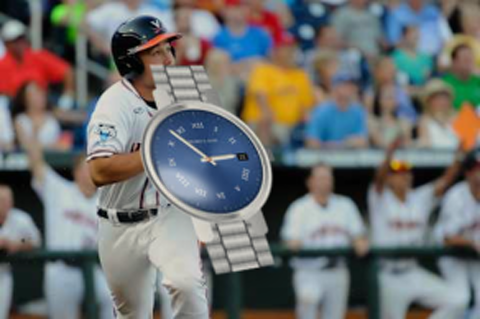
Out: 2h53
